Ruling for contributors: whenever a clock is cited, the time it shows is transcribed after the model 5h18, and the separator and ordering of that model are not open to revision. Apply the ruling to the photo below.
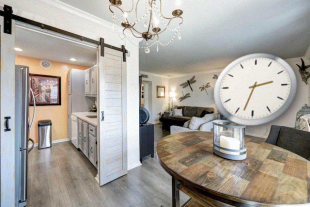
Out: 2h33
